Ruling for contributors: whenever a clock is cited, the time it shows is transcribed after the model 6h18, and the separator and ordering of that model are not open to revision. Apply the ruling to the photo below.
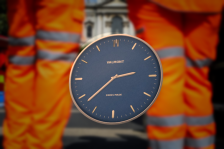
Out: 2h38
